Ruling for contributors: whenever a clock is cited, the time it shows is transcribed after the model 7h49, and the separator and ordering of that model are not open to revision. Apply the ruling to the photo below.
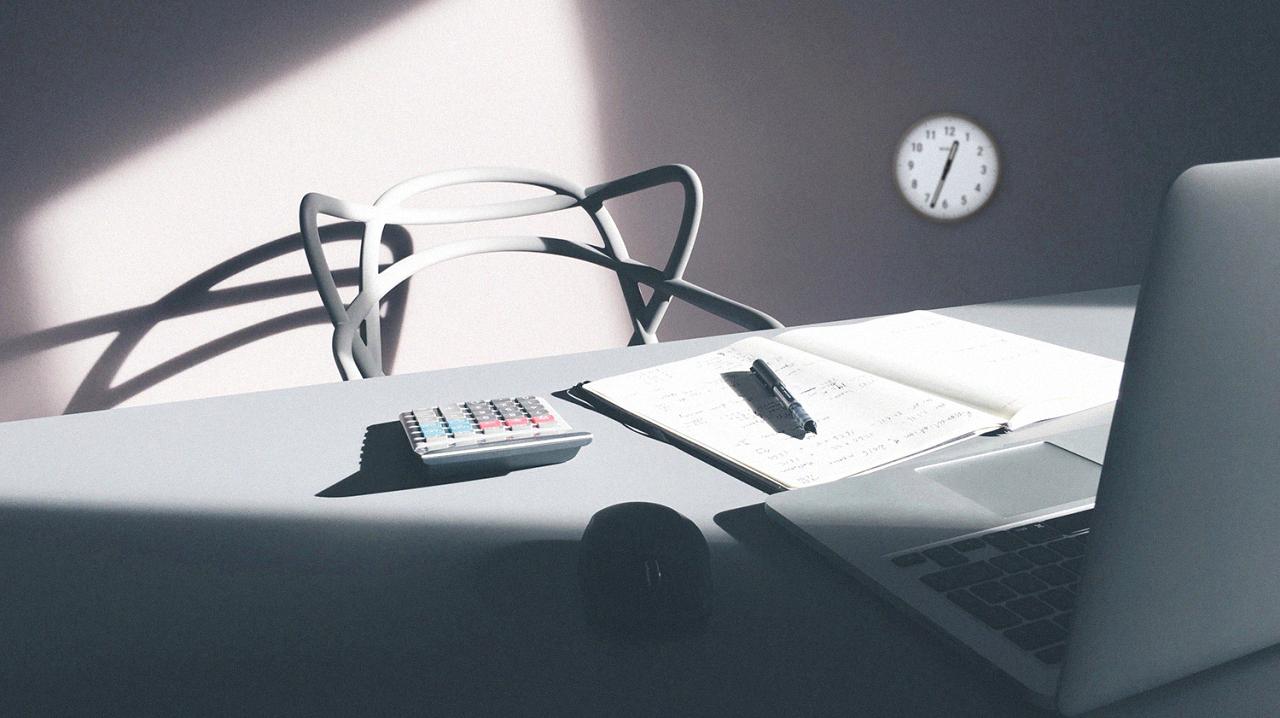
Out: 12h33
